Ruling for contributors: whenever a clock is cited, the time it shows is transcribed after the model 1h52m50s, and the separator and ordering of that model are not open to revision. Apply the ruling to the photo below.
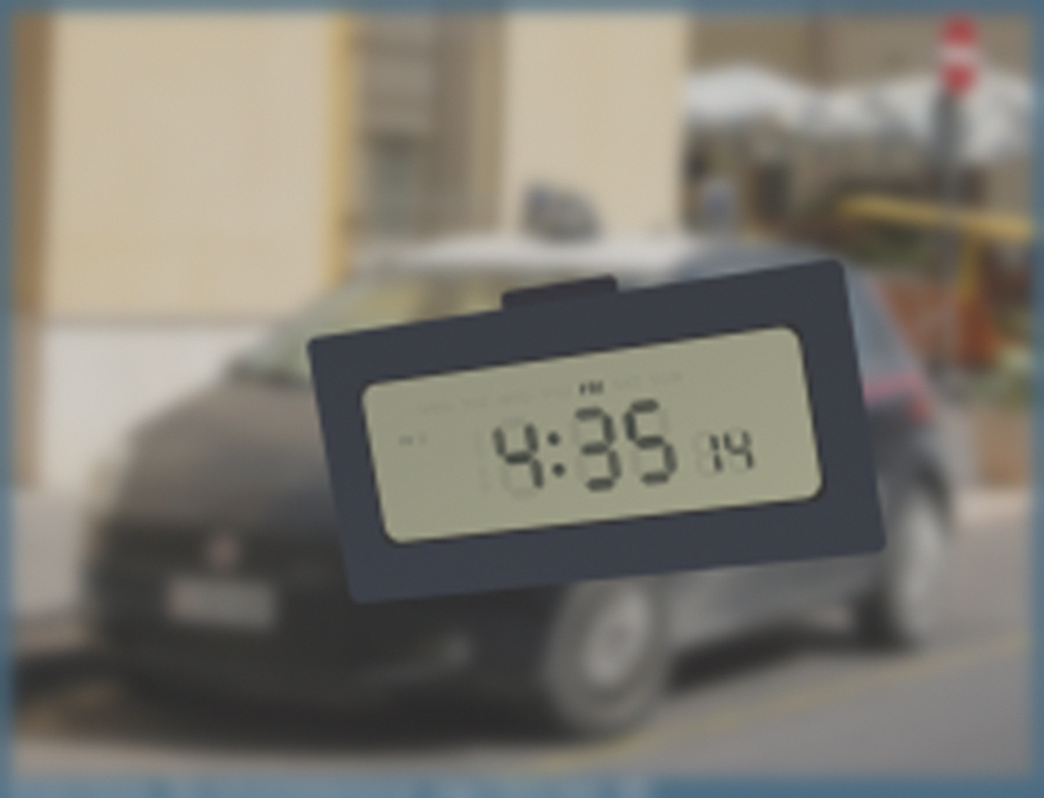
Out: 4h35m14s
